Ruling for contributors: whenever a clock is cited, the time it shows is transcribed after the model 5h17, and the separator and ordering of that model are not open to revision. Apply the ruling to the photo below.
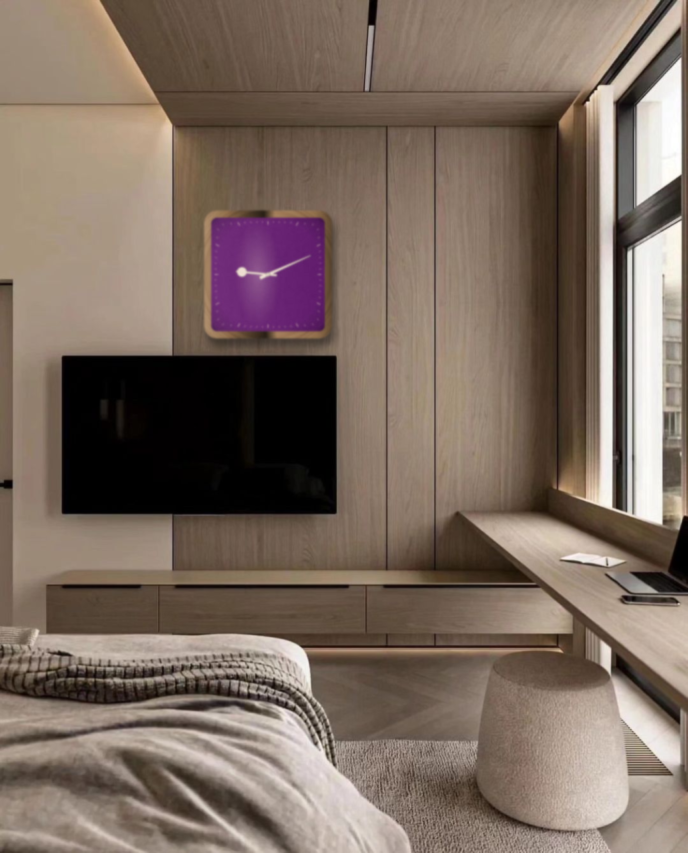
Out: 9h11
